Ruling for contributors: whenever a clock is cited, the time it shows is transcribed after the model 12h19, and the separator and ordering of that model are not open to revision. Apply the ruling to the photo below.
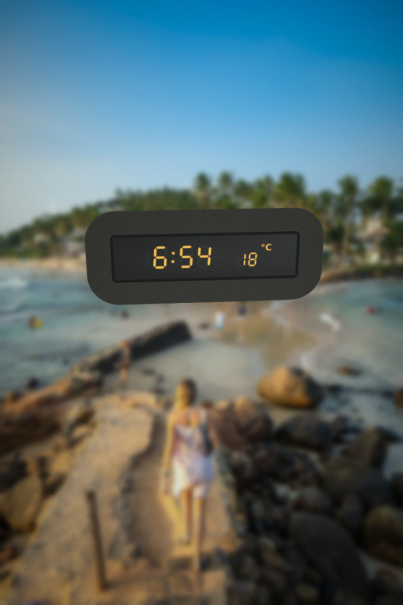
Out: 6h54
